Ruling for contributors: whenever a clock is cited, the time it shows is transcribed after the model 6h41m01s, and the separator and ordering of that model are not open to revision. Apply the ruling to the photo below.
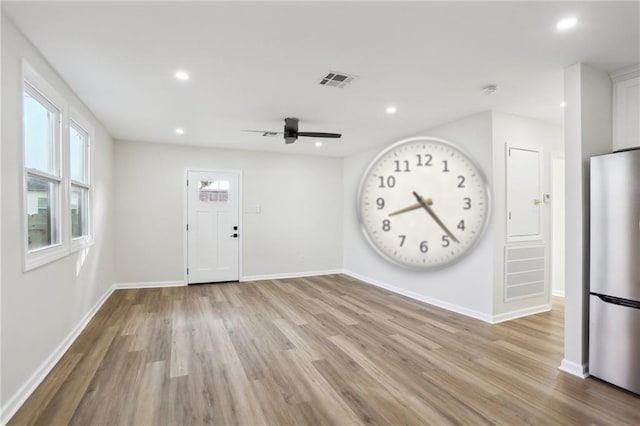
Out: 8h23m23s
